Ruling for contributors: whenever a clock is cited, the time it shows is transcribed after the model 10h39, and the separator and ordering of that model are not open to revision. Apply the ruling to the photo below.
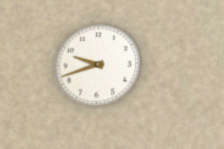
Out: 9h42
